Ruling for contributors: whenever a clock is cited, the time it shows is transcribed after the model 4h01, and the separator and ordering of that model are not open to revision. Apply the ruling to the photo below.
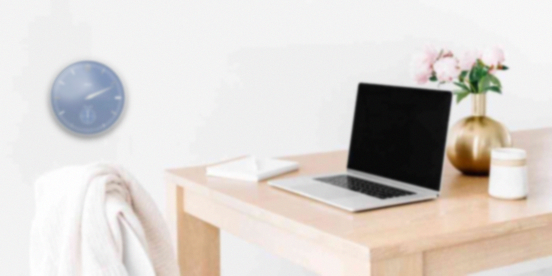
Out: 2h11
